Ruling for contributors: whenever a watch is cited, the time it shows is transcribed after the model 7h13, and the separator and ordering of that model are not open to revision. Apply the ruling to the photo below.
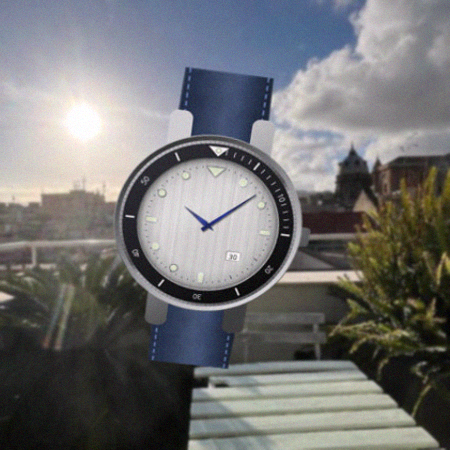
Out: 10h08
